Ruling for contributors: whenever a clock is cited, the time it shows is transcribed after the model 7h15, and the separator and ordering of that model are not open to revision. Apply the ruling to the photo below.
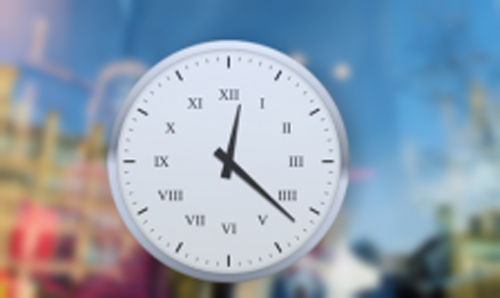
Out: 12h22
